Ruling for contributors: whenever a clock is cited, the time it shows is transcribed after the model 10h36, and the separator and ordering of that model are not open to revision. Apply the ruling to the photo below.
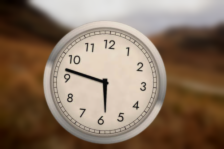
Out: 5h47
